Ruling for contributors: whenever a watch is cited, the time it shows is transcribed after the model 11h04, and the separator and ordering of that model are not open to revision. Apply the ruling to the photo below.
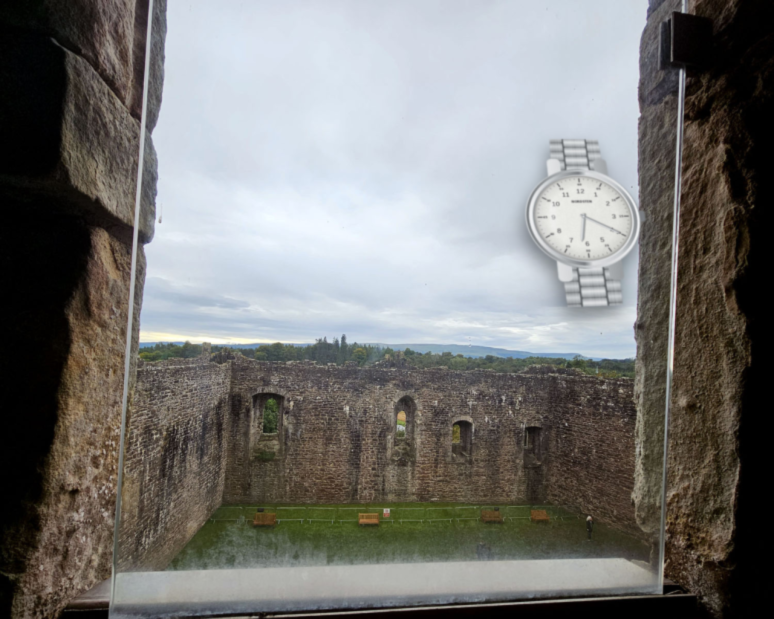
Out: 6h20
